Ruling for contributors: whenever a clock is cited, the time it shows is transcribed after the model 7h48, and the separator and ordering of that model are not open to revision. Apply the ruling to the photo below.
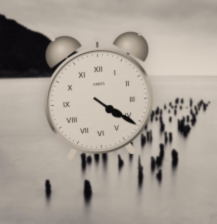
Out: 4h21
